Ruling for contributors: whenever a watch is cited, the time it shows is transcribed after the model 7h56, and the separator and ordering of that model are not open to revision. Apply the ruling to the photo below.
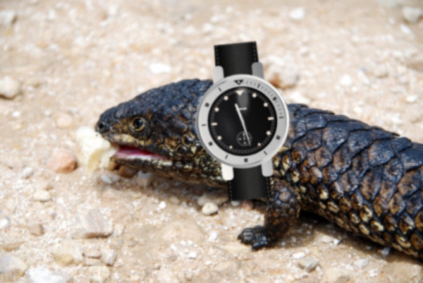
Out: 11h28
